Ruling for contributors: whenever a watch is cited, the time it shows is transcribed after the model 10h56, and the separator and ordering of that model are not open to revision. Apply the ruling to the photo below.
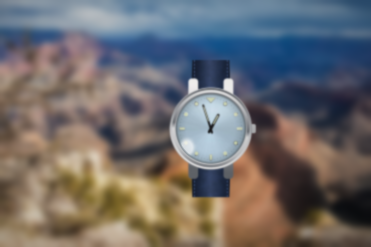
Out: 12h57
